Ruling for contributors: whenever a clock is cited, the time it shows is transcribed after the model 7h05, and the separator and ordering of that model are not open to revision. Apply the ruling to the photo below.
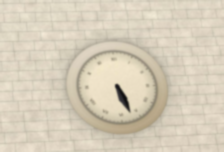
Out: 5h27
